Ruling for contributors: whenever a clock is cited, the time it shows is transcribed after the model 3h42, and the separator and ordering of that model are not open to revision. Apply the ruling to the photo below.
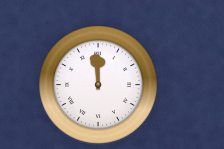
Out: 11h59
